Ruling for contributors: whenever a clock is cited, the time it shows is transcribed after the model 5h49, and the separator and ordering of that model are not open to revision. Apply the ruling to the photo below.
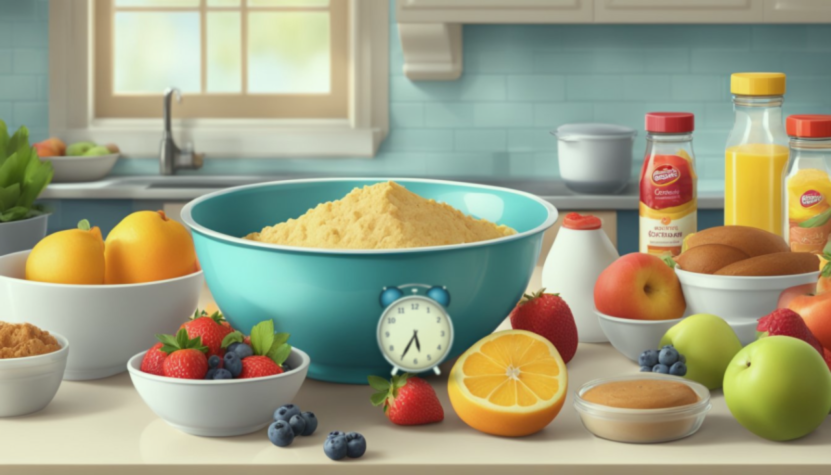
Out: 5h35
